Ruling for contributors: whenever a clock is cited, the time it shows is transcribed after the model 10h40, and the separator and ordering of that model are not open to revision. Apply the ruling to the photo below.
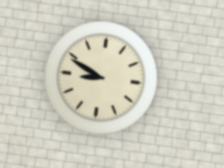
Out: 8h49
